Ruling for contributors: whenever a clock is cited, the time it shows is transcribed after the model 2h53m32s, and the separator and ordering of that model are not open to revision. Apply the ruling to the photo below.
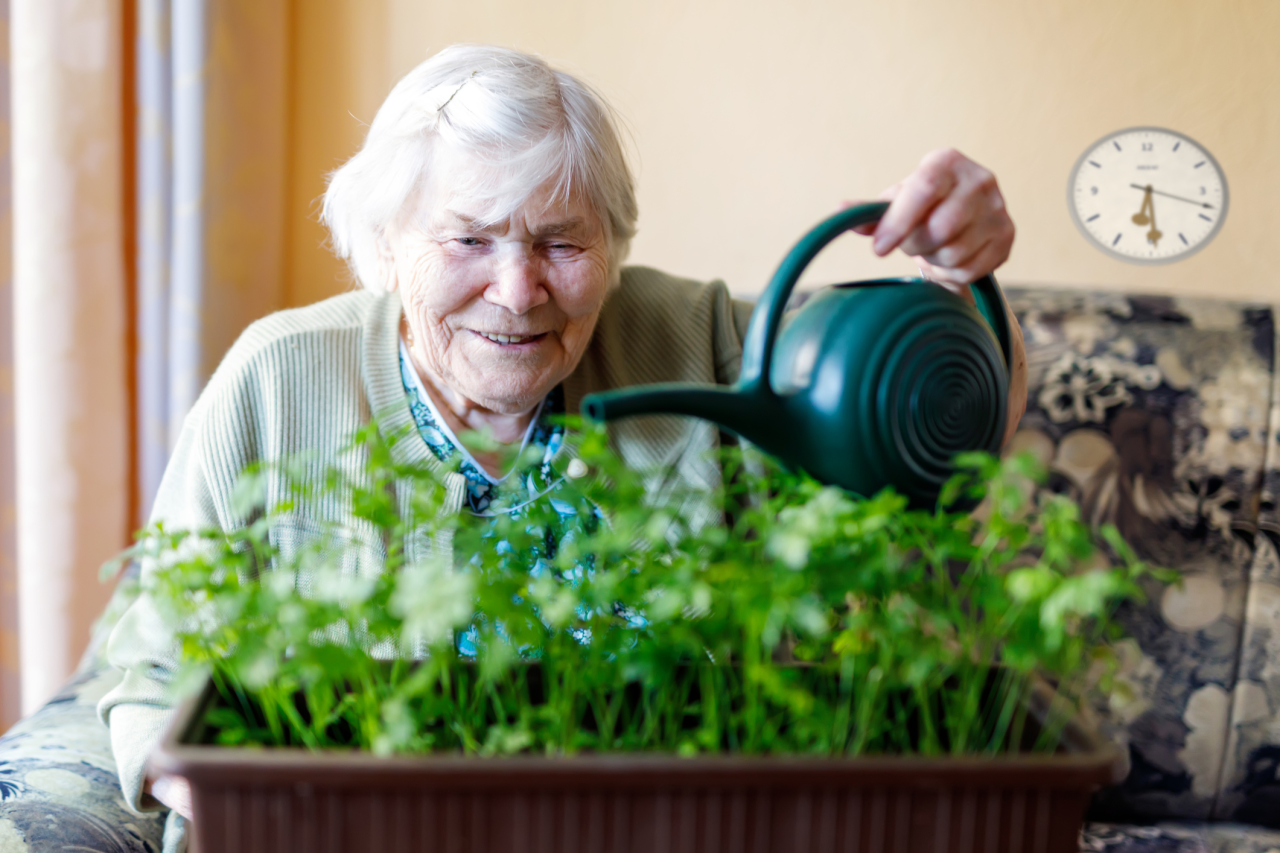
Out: 6h29m18s
